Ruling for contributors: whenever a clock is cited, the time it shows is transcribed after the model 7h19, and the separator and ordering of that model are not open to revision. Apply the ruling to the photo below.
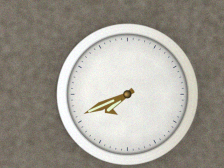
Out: 7h41
